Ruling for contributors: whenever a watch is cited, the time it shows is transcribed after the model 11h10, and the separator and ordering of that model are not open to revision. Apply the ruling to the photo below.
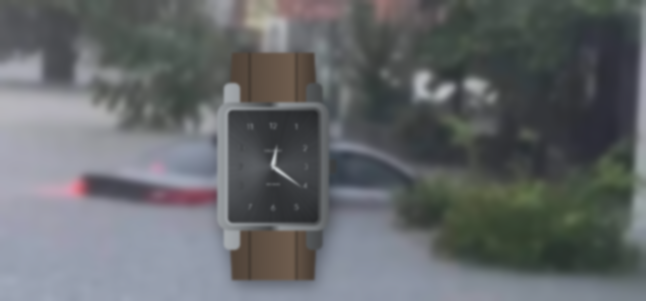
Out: 12h21
